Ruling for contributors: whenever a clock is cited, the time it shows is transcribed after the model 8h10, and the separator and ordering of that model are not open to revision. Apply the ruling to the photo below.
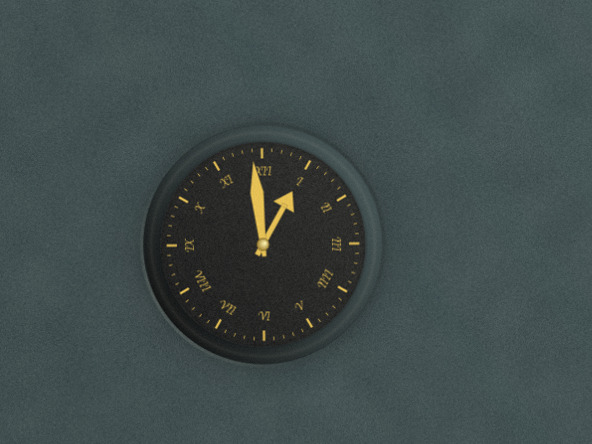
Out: 12h59
